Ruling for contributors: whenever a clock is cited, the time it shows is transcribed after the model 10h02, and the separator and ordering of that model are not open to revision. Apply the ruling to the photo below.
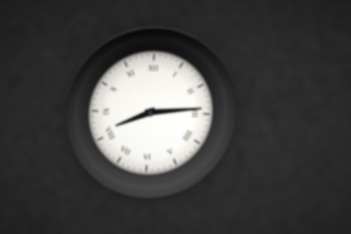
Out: 8h14
